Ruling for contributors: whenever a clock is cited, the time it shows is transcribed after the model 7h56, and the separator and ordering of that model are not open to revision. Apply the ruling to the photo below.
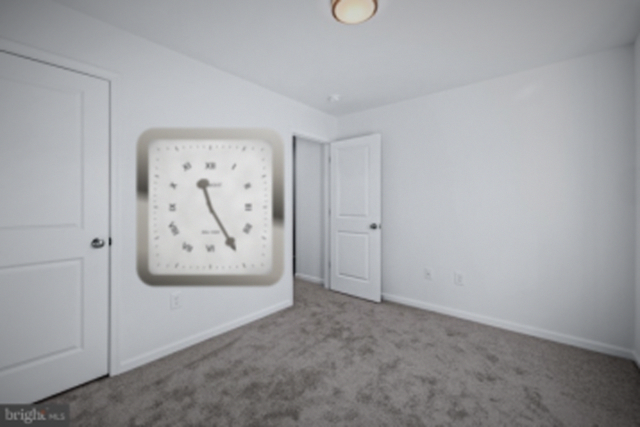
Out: 11h25
